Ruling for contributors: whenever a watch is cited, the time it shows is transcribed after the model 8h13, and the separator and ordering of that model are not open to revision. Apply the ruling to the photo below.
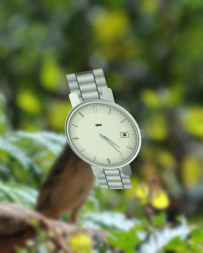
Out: 4h24
